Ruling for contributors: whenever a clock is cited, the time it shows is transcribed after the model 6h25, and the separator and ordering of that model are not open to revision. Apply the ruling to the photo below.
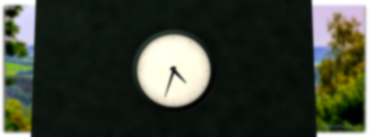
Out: 4h33
